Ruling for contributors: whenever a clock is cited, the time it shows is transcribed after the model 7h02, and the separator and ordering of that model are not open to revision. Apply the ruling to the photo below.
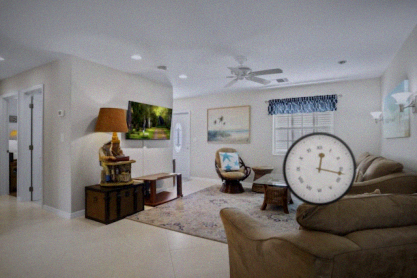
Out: 12h17
